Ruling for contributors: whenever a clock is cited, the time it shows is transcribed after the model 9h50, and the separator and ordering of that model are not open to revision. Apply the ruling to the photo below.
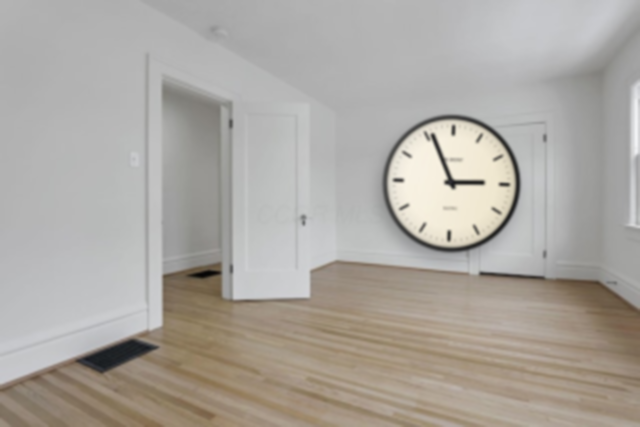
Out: 2h56
